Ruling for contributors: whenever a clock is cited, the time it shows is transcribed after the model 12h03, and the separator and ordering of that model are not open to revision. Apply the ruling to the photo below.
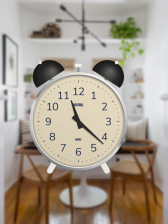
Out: 11h22
